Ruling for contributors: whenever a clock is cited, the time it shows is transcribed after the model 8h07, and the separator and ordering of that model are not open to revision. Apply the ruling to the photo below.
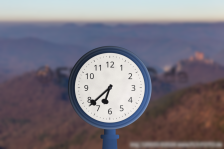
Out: 6h38
